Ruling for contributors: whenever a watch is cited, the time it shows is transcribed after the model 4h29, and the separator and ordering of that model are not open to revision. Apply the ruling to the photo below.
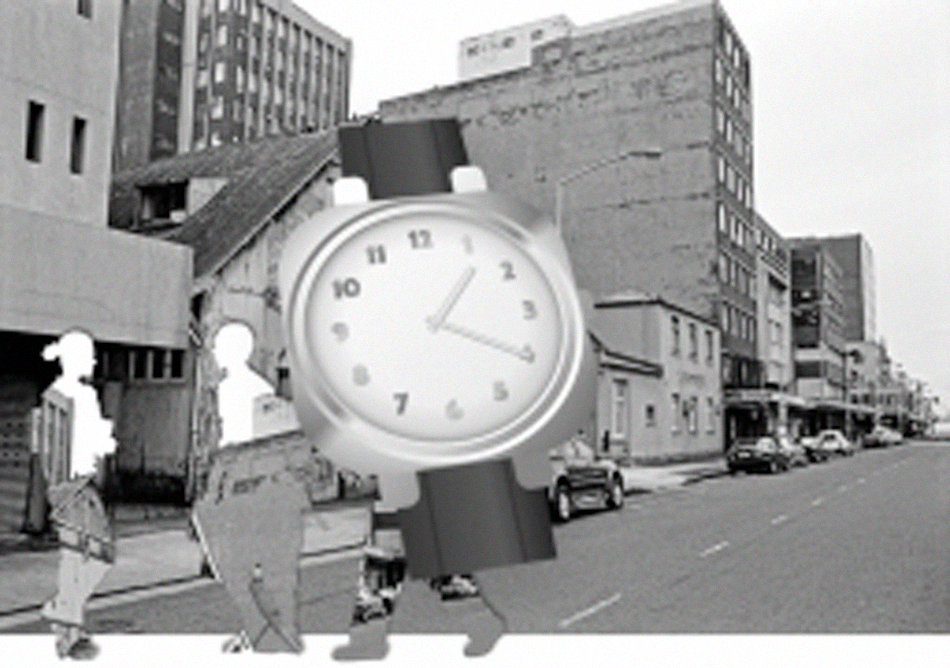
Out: 1h20
